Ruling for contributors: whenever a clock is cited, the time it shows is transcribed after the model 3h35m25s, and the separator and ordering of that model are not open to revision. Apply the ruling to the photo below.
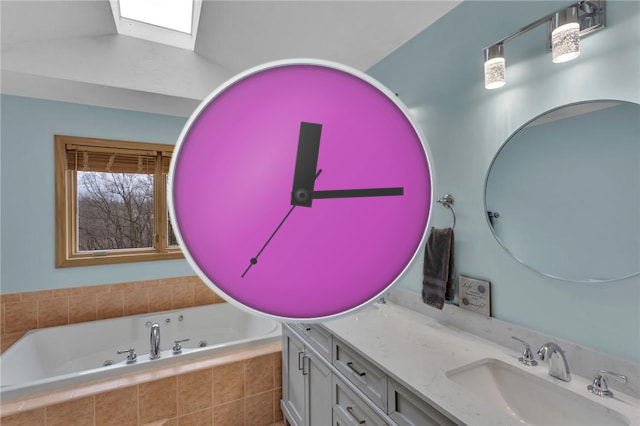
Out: 12h14m36s
